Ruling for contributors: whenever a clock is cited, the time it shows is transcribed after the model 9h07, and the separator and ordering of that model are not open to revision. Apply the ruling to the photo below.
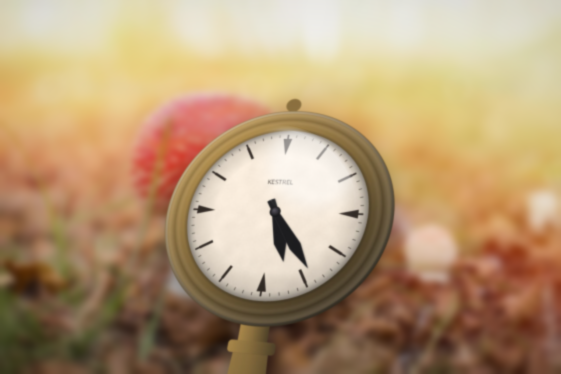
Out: 5h24
